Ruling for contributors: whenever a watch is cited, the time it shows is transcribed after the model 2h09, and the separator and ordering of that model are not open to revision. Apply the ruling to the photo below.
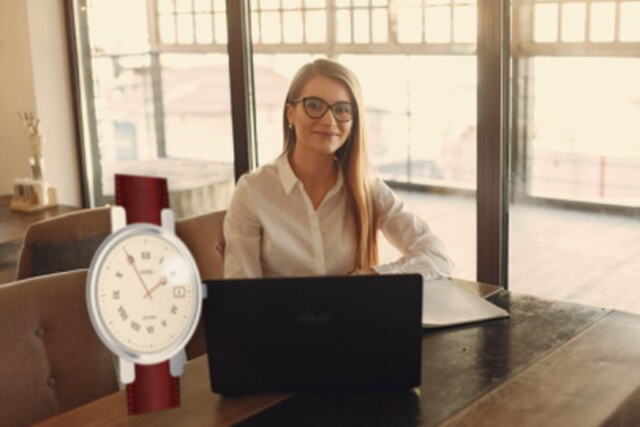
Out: 1h55
